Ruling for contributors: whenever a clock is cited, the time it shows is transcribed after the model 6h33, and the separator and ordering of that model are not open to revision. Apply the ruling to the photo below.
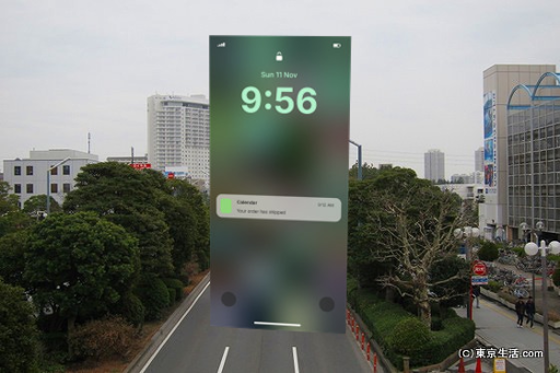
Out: 9h56
